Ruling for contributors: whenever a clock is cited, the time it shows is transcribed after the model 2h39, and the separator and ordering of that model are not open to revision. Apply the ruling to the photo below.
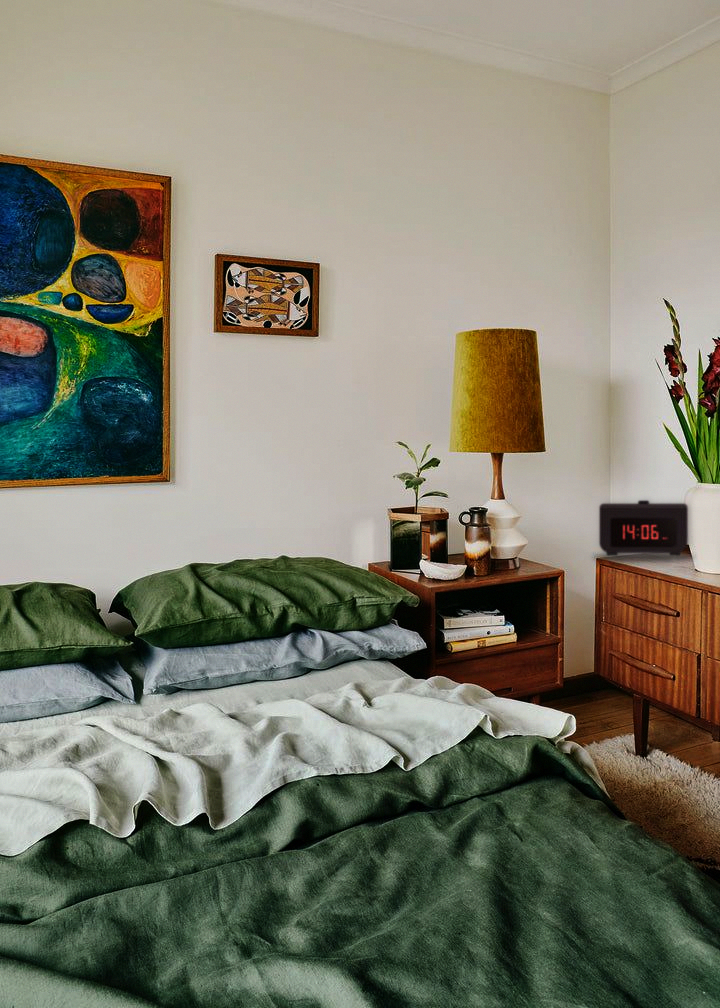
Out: 14h06
